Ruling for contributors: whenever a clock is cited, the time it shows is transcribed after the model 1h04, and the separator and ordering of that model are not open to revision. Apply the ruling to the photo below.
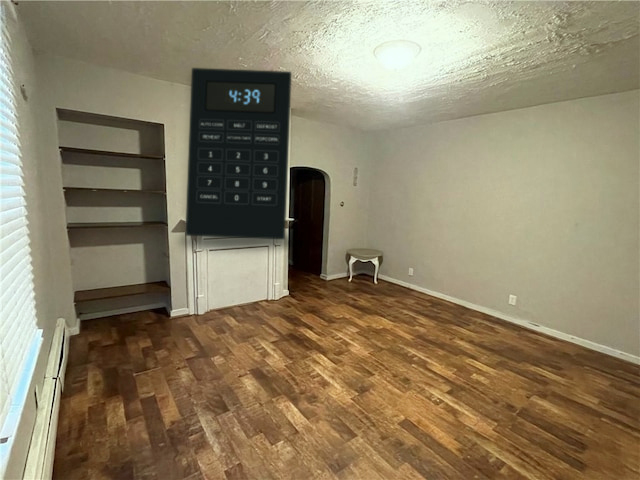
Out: 4h39
